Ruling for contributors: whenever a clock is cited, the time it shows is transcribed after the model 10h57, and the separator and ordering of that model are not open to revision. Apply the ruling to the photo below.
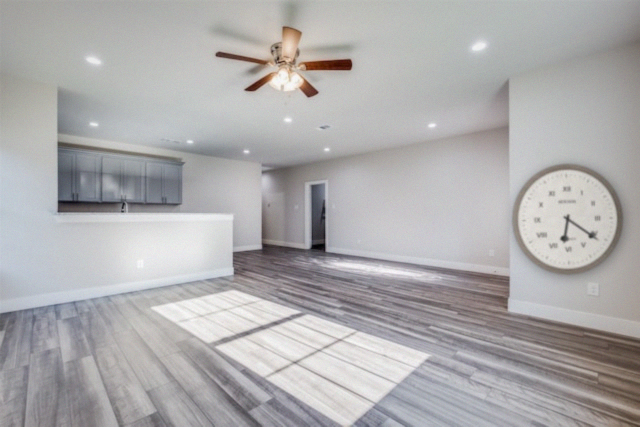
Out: 6h21
